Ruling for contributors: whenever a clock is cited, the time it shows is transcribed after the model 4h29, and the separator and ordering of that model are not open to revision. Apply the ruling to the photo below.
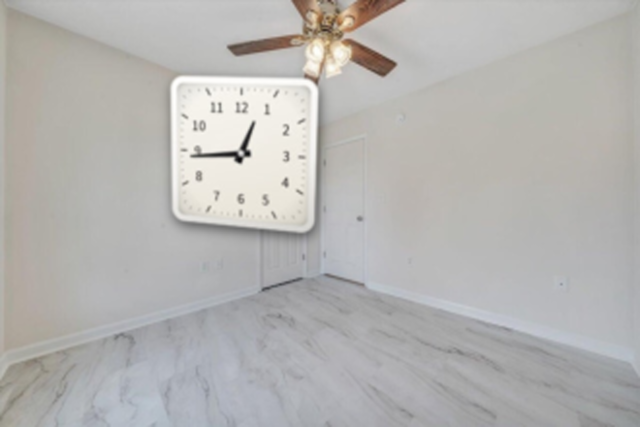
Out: 12h44
